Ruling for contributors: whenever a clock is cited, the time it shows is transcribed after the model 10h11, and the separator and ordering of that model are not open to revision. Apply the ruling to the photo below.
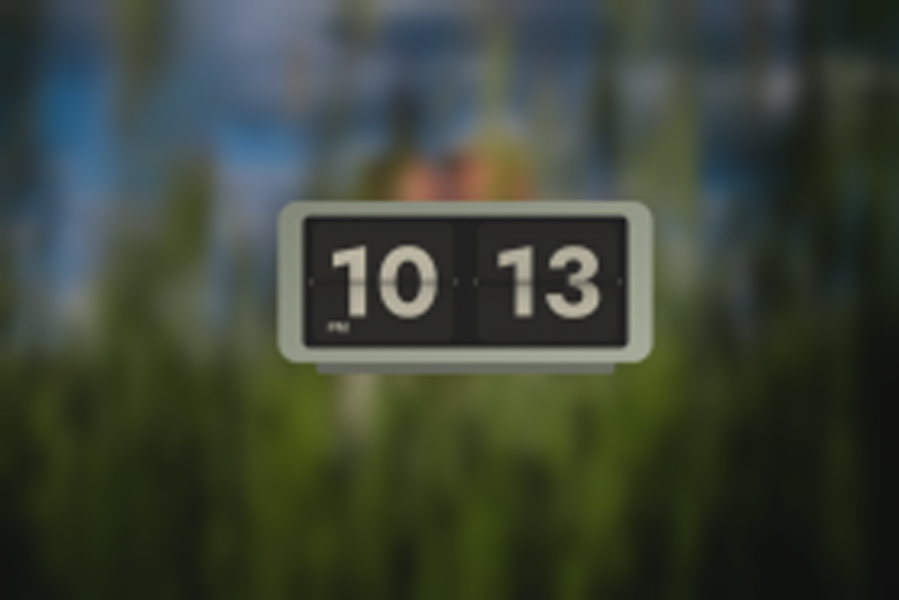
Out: 10h13
